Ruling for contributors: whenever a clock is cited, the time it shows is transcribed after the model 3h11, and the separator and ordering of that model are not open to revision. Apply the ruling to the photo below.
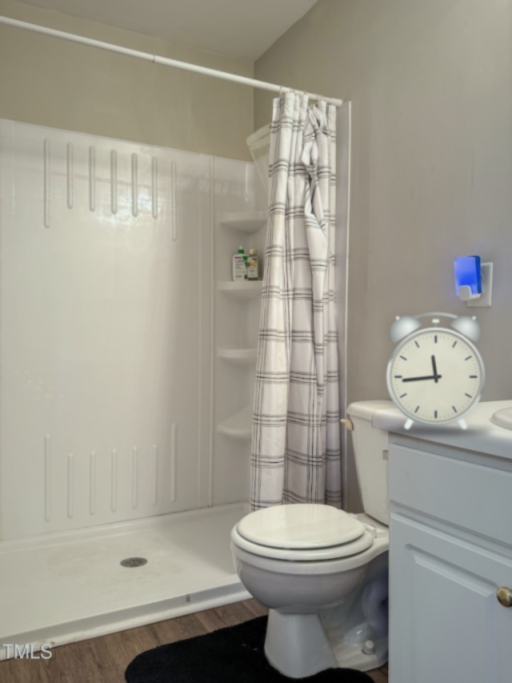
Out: 11h44
